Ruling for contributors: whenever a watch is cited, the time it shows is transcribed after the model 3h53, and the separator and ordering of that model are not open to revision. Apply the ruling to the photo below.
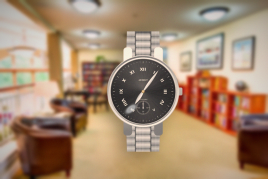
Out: 7h06
